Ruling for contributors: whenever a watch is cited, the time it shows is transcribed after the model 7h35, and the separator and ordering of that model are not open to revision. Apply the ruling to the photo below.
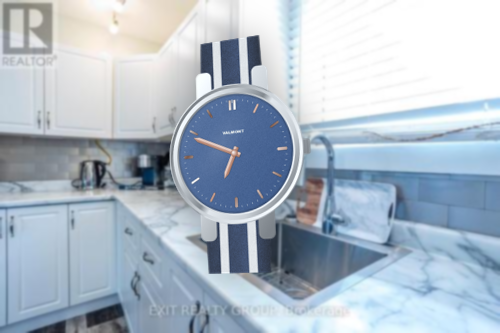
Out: 6h49
